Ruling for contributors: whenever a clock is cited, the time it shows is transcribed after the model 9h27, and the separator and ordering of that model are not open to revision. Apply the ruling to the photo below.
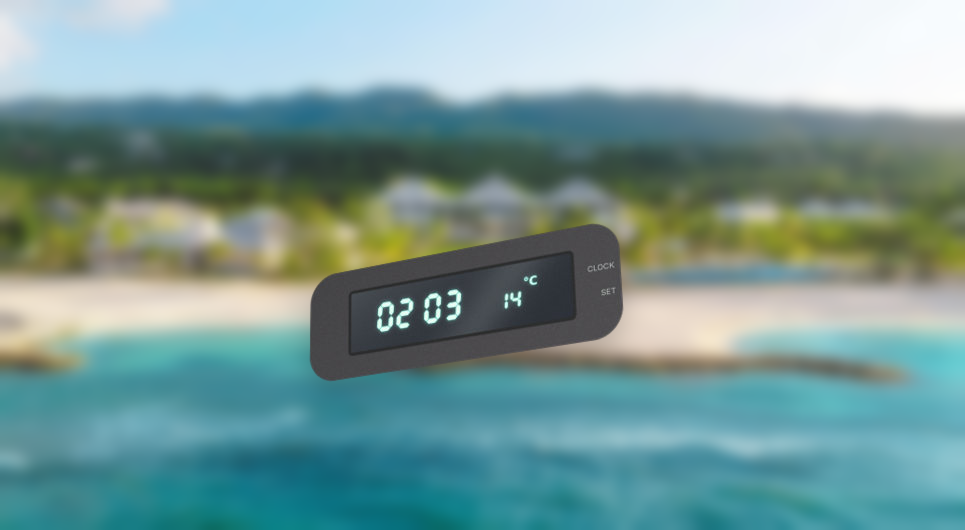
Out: 2h03
